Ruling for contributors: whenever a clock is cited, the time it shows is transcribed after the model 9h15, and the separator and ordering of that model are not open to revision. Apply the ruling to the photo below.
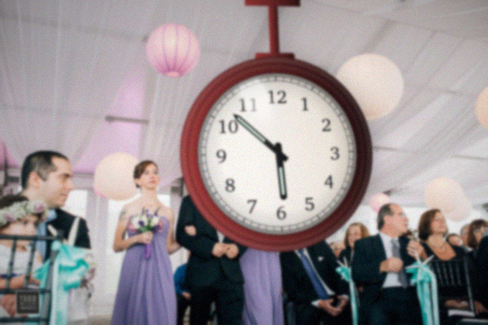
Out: 5h52
